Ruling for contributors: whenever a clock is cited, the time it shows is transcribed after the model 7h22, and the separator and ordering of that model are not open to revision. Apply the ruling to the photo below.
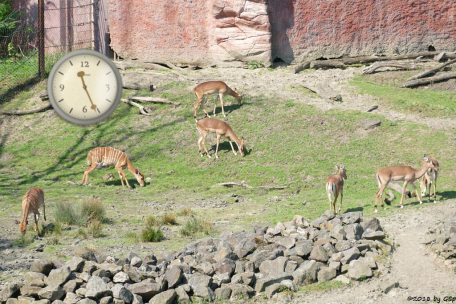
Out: 11h26
